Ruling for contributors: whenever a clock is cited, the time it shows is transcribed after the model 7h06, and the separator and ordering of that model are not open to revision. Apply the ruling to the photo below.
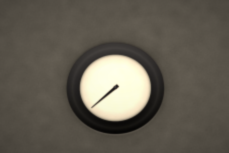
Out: 7h38
